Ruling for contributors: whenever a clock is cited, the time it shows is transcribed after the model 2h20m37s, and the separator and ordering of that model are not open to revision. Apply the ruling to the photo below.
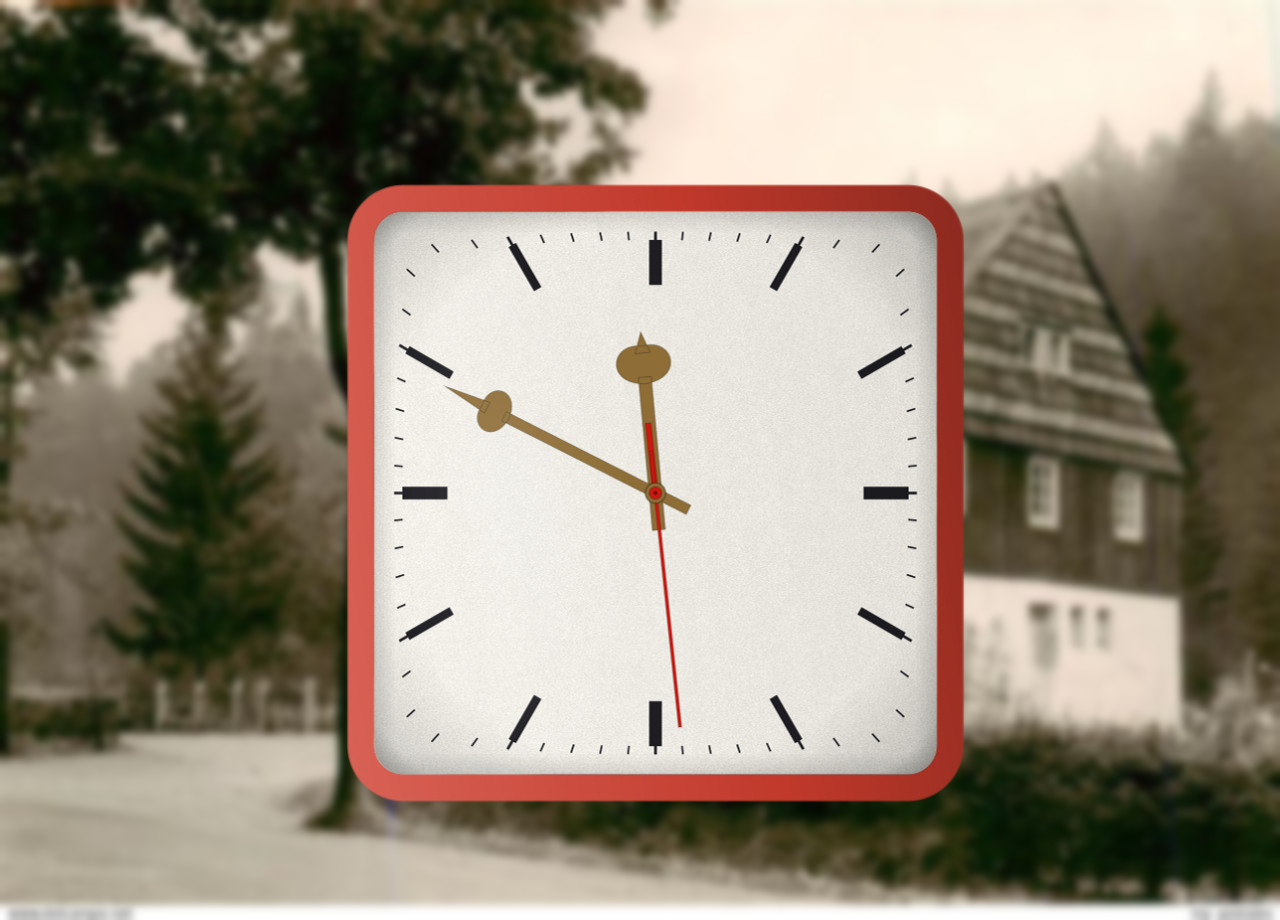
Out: 11h49m29s
